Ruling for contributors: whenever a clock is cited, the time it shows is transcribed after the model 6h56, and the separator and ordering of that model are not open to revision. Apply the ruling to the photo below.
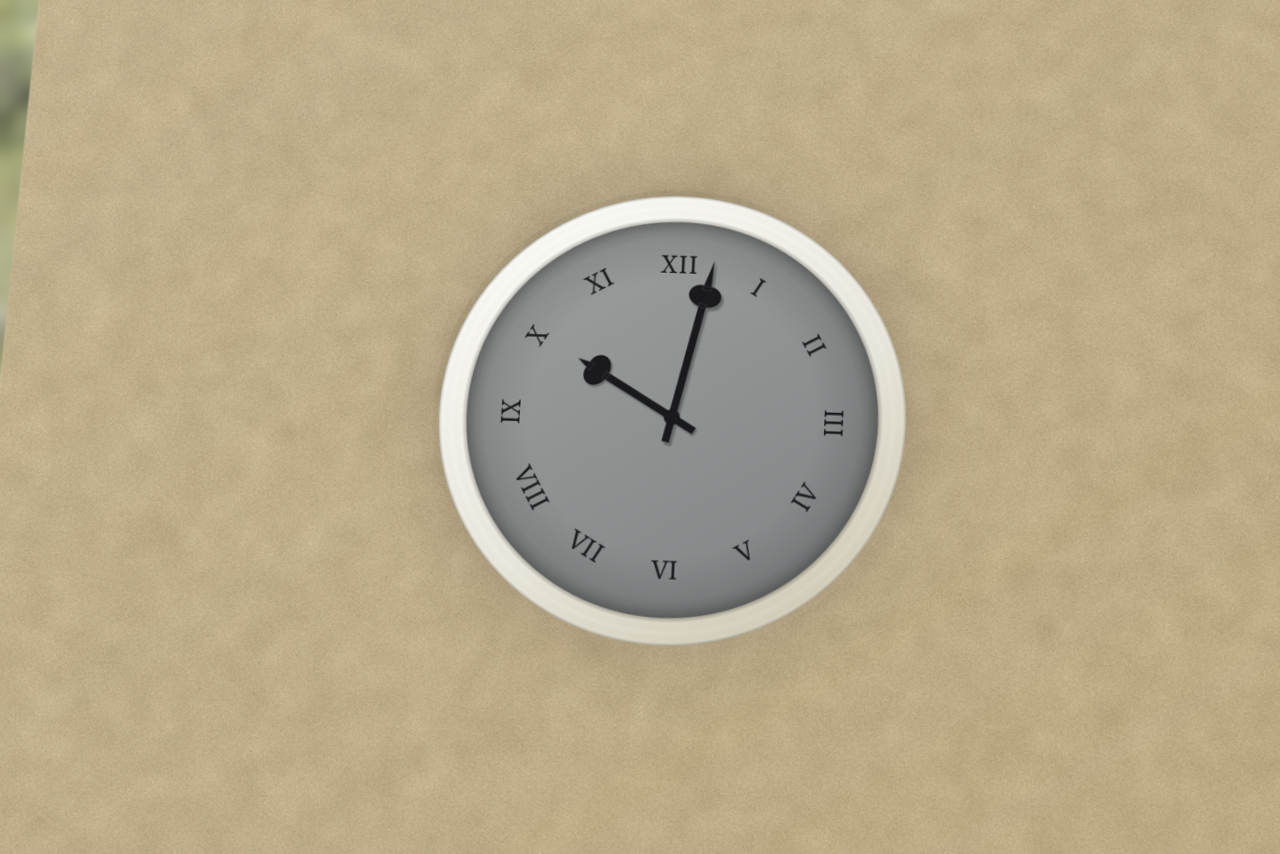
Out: 10h02
